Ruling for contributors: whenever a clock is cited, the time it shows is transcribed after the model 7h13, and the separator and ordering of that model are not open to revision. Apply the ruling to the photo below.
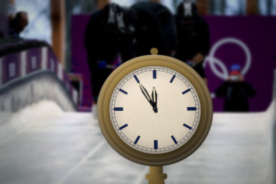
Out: 11h55
